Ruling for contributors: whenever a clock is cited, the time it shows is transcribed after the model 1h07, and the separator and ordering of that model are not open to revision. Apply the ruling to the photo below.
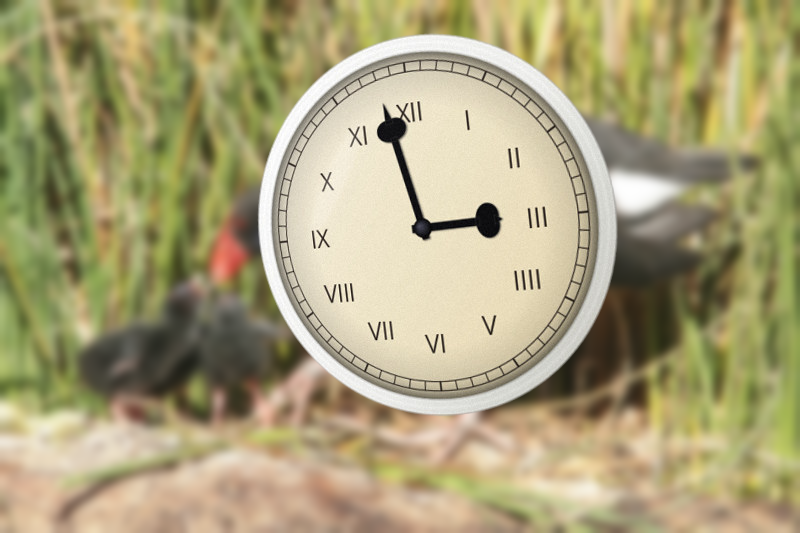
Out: 2h58
